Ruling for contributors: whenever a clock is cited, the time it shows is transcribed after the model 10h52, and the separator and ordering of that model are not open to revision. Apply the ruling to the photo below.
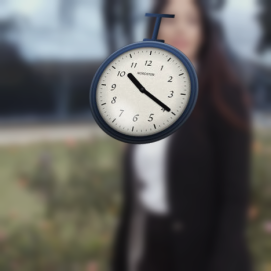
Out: 10h20
